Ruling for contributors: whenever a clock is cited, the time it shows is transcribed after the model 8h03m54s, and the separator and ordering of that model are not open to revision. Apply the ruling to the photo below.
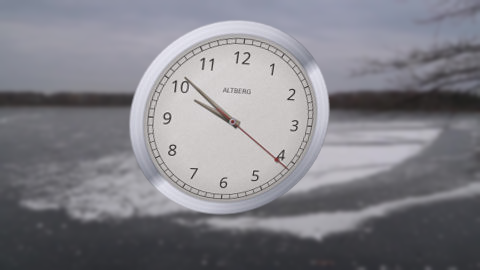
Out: 9h51m21s
